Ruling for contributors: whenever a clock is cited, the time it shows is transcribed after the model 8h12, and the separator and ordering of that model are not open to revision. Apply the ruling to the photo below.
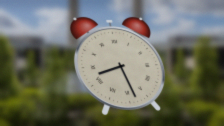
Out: 8h28
